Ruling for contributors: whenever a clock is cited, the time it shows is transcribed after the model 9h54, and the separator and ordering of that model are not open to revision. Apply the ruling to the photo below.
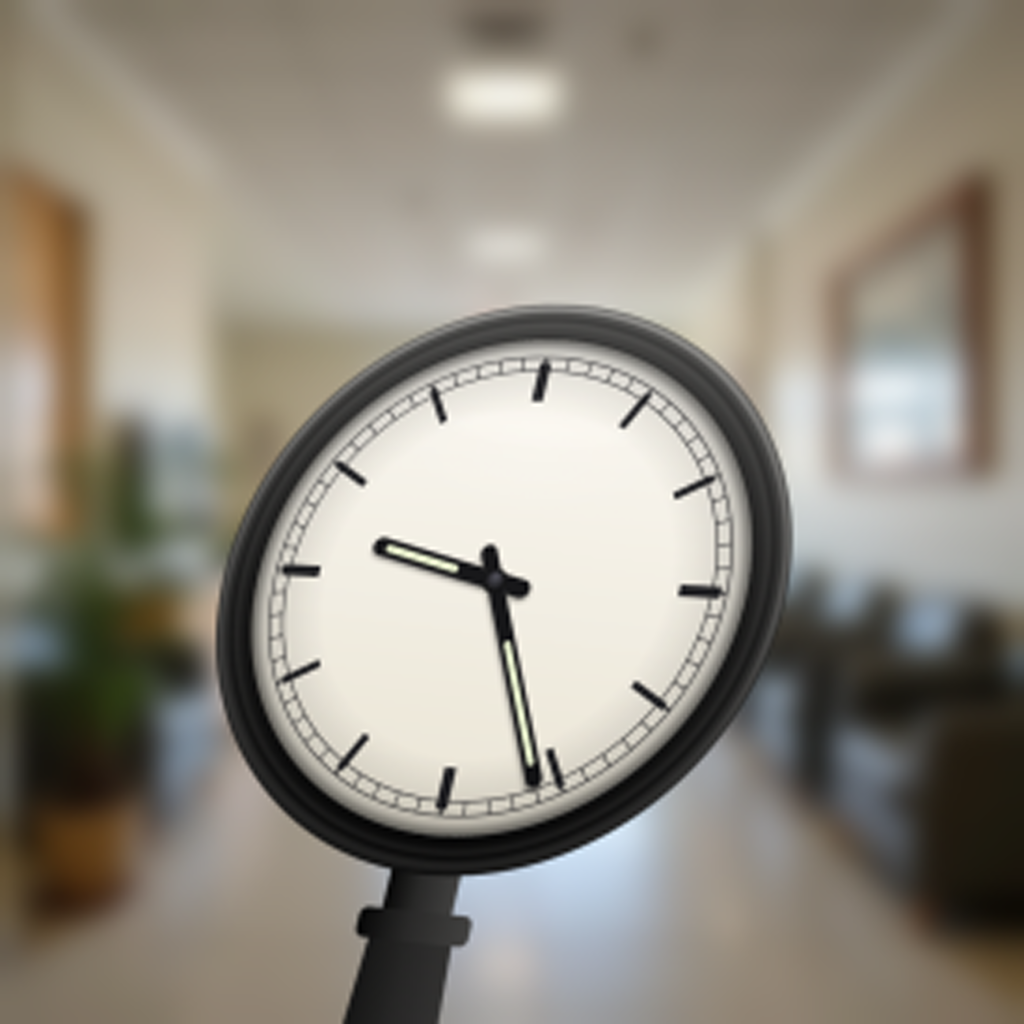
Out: 9h26
